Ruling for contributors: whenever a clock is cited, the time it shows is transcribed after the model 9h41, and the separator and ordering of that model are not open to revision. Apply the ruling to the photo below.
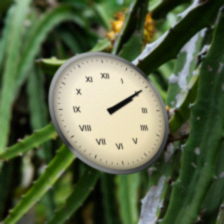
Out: 2h10
